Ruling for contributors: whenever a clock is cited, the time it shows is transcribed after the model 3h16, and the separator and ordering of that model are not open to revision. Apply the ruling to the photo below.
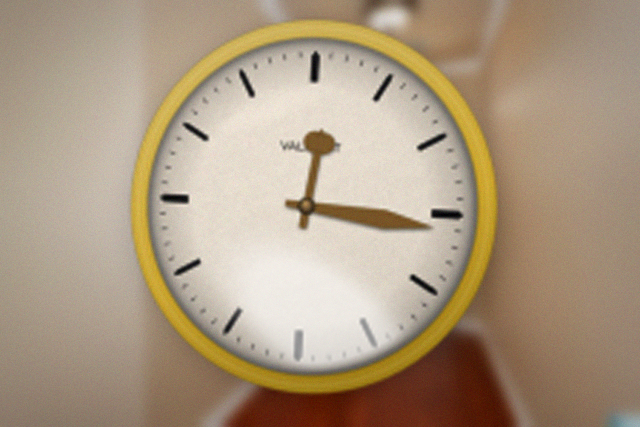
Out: 12h16
